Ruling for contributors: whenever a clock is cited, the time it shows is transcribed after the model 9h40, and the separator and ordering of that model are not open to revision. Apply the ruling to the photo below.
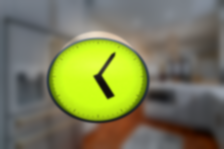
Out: 5h05
